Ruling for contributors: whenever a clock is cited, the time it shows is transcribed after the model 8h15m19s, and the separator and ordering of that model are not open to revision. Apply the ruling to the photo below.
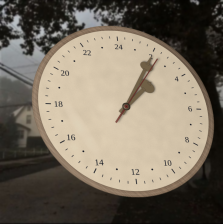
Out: 3h05m06s
